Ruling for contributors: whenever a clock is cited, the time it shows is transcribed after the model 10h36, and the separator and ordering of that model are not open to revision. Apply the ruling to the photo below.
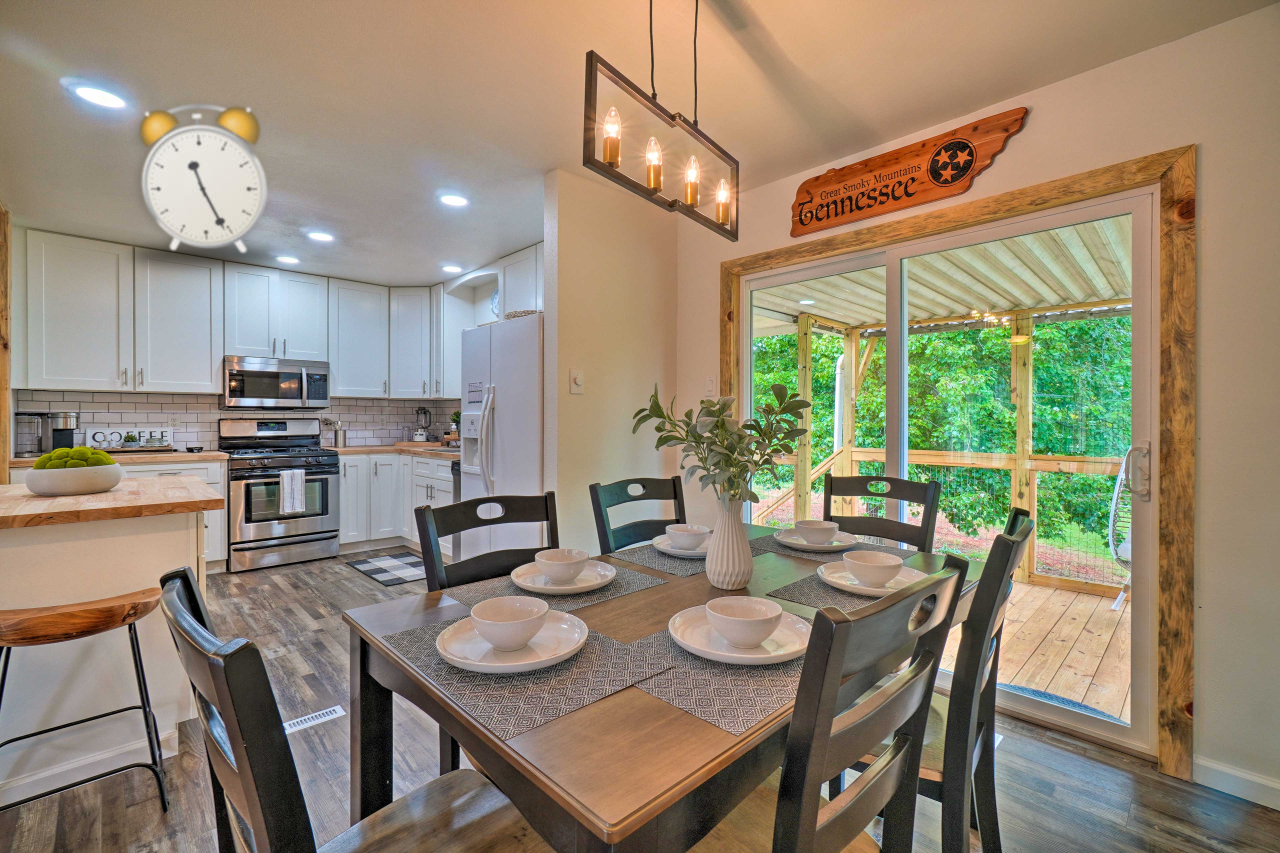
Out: 11h26
